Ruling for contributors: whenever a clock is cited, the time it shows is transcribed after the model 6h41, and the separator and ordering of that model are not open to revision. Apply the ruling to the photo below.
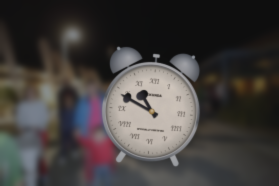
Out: 10h49
